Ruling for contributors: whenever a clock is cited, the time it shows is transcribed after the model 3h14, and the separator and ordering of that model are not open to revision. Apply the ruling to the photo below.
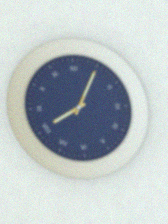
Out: 8h05
